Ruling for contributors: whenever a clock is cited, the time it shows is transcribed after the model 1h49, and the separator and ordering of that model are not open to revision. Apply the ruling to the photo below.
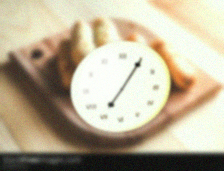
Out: 7h05
